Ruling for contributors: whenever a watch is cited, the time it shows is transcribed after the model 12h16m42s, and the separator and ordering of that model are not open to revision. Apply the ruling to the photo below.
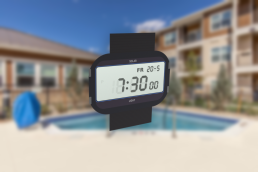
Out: 7h30m00s
